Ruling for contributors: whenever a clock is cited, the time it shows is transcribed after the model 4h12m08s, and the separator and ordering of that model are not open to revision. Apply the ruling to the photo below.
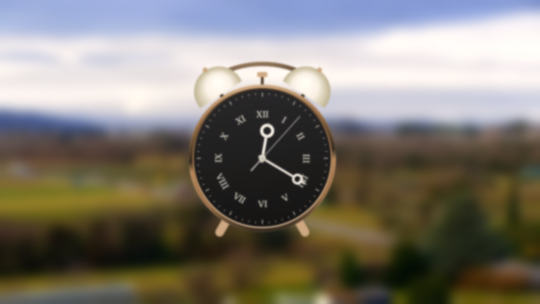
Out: 12h20m07s
